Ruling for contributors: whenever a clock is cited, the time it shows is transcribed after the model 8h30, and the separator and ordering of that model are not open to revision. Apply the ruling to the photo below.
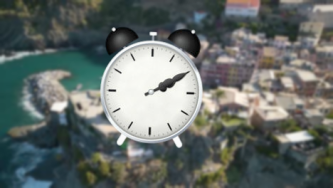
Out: 2h10
